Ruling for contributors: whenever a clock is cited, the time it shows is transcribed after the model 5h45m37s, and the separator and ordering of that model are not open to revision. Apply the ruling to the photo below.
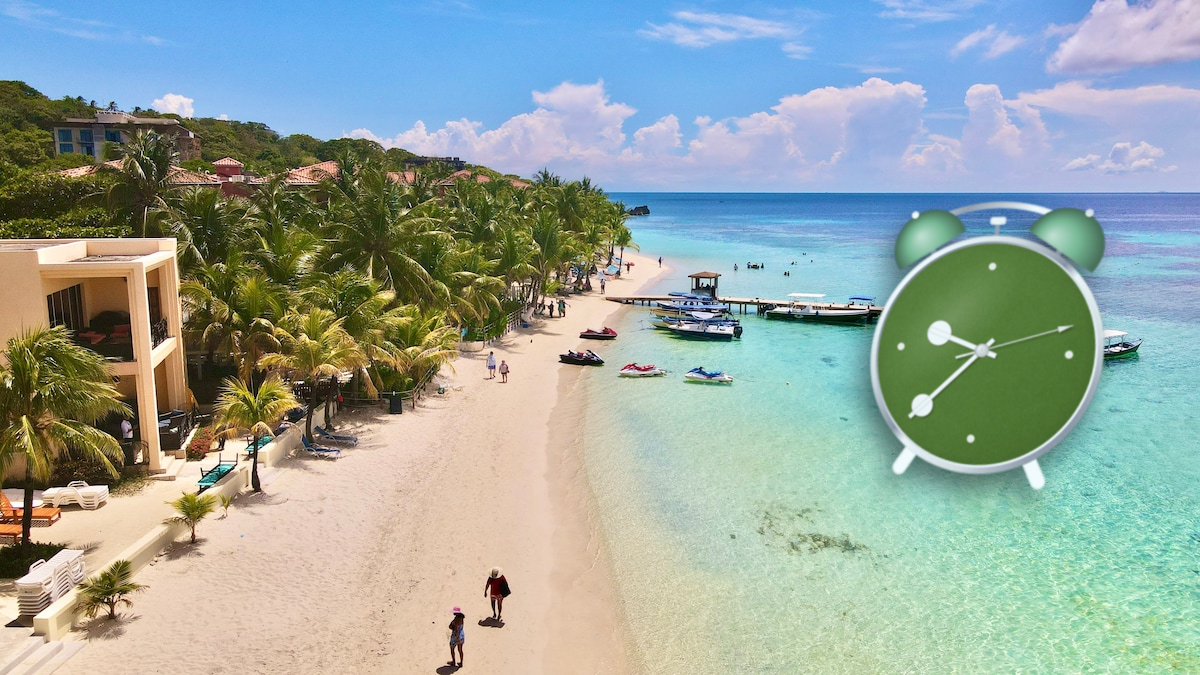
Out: 9h37m12s
